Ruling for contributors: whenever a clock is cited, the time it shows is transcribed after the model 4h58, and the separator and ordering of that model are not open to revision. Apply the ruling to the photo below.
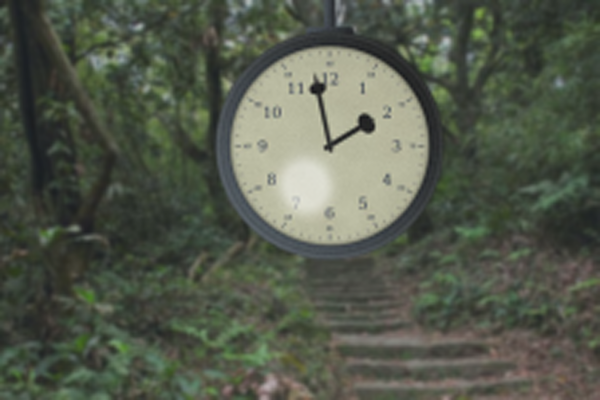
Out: 1h58
